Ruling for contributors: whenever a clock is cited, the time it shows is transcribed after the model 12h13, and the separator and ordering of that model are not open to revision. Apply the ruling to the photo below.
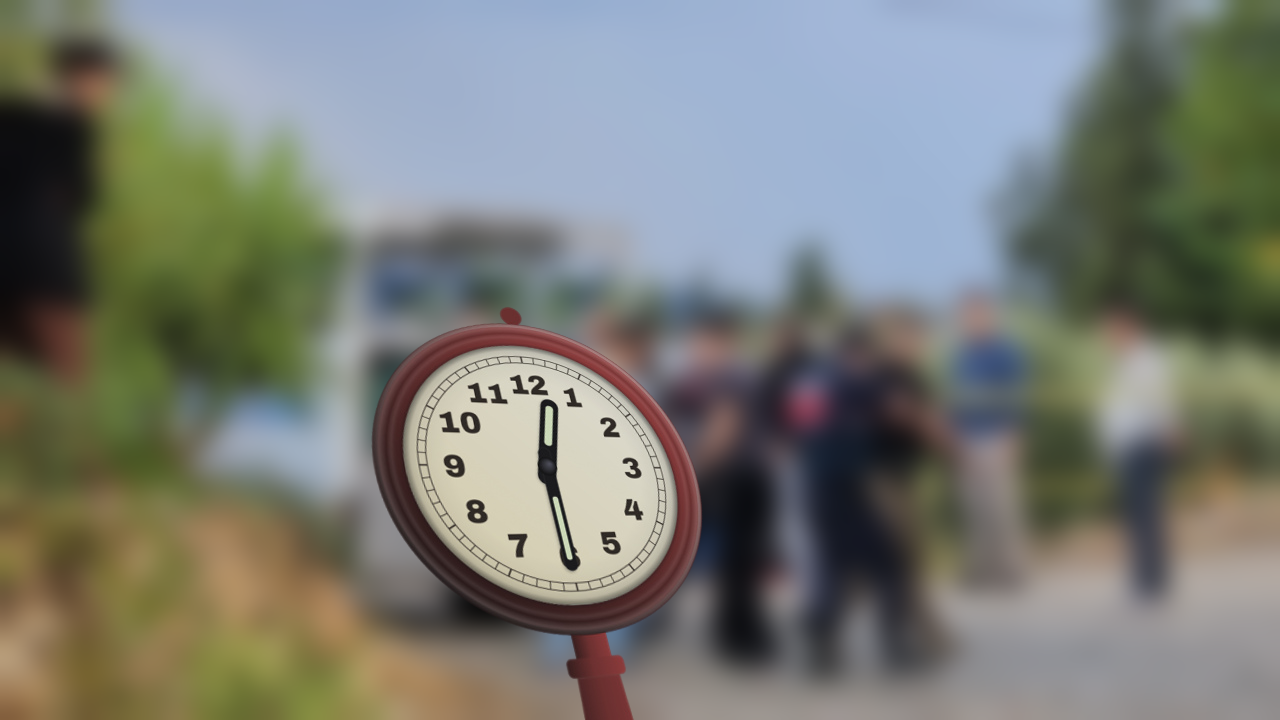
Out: 12h30
